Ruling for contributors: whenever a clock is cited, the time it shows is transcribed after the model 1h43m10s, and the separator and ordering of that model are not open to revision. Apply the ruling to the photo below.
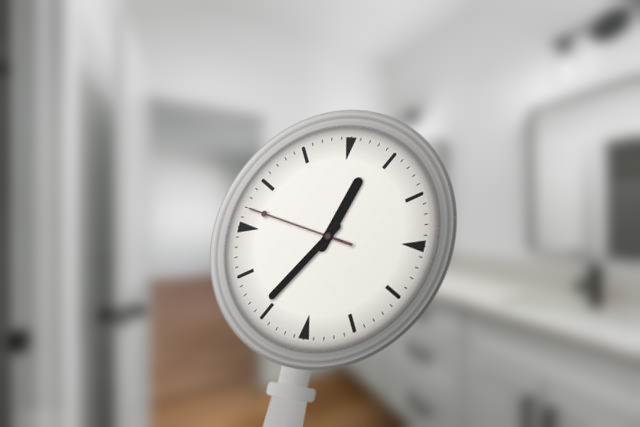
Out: 12h35m47s
